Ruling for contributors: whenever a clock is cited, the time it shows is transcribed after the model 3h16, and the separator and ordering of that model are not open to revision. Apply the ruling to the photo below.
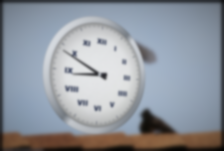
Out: 8h49
